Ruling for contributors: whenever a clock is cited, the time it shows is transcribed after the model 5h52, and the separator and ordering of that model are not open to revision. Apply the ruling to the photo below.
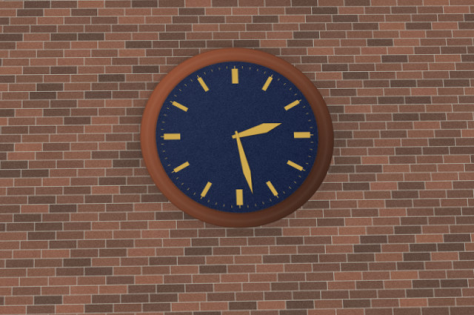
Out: 2h28
